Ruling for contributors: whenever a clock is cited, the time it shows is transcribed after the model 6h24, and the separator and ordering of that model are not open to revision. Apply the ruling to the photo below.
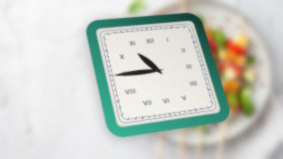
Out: 10h45
